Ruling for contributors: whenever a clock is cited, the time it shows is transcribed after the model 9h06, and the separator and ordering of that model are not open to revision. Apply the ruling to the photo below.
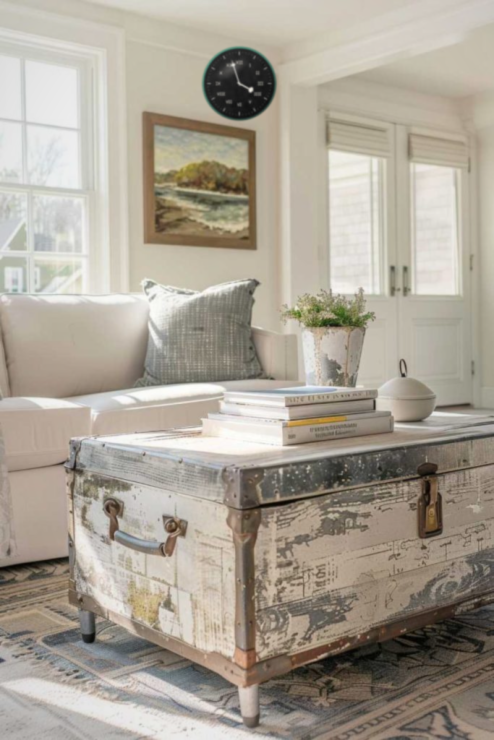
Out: 3h57
